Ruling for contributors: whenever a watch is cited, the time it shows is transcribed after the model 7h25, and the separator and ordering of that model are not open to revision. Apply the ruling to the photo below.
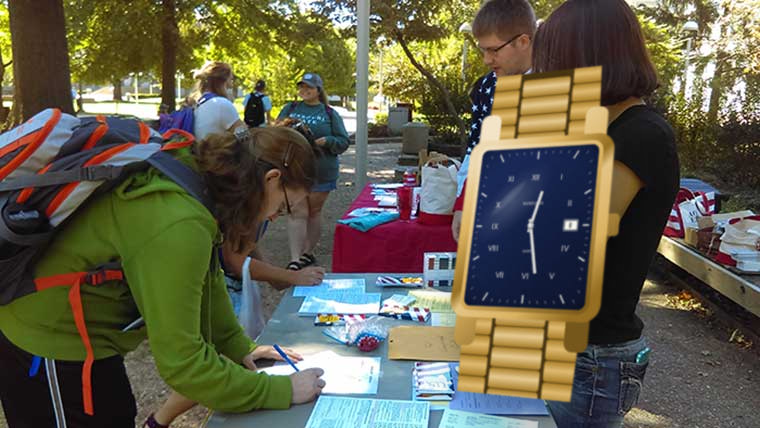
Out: 12h28
